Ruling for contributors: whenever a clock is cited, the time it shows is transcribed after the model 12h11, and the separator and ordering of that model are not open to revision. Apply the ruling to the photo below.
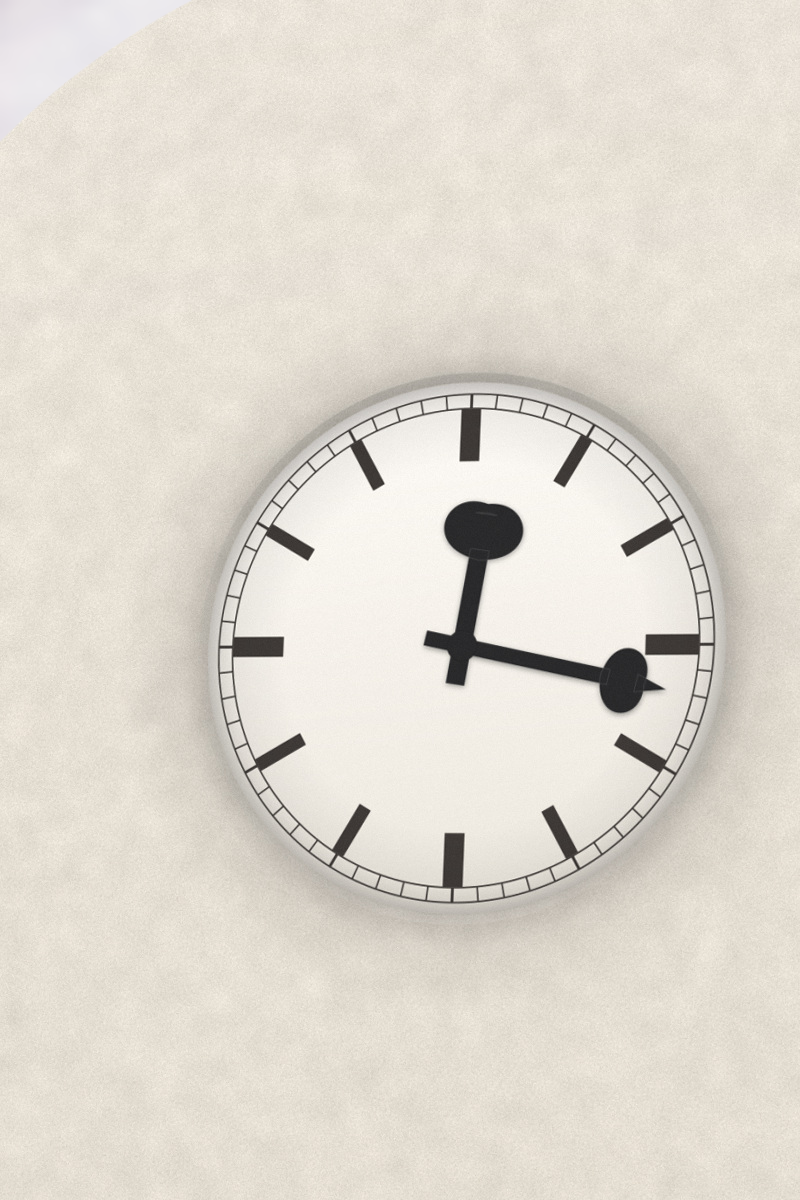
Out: 12h17
